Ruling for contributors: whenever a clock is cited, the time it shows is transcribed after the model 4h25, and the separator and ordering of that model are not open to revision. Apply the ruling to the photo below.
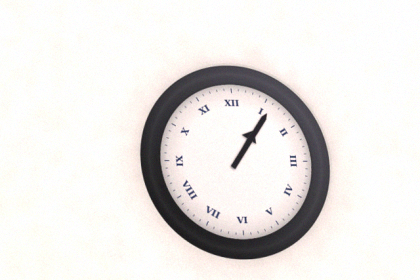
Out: 1h06
